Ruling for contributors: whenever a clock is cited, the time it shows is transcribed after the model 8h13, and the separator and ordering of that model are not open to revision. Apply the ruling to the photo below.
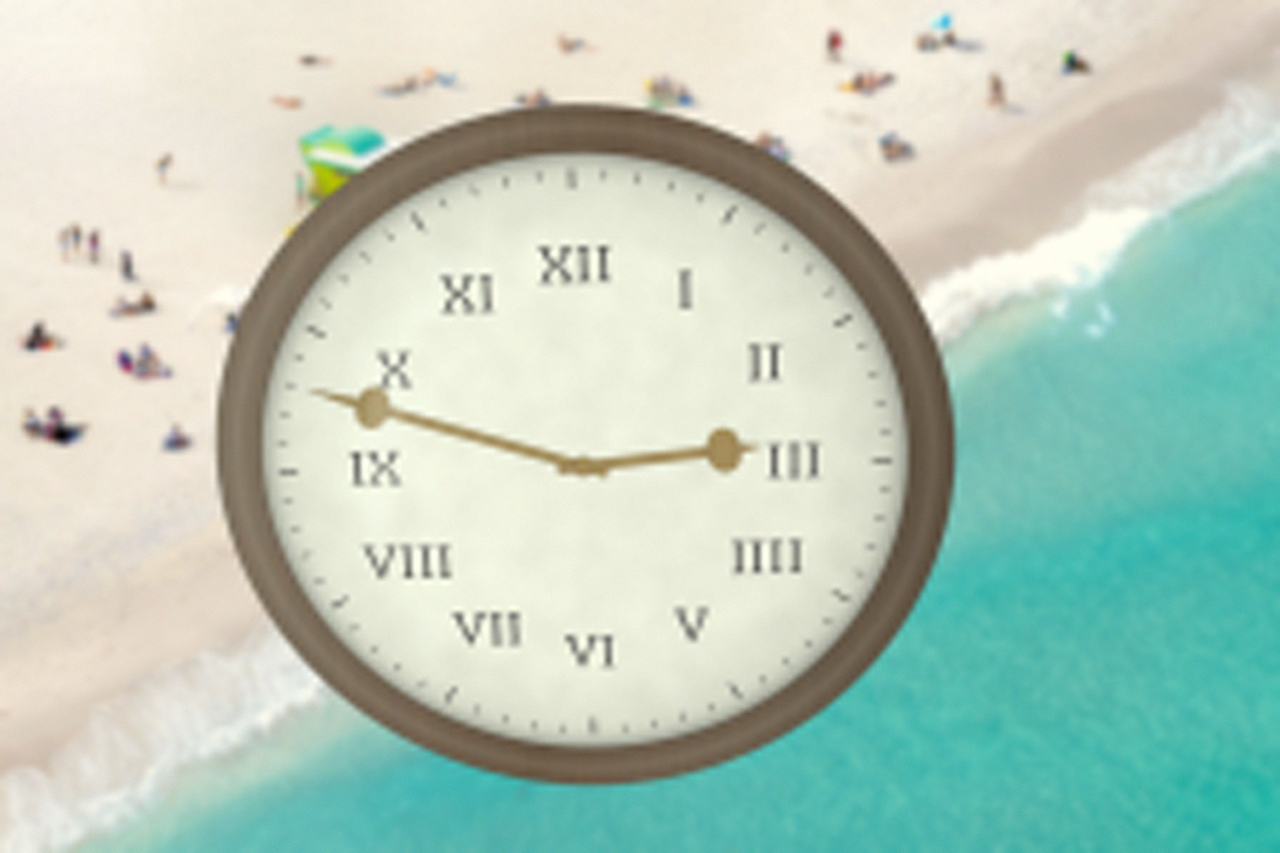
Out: 2h48
